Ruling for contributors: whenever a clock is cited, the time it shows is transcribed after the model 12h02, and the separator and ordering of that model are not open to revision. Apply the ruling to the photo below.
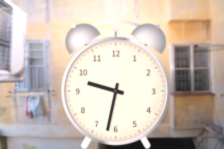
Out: 9h32
